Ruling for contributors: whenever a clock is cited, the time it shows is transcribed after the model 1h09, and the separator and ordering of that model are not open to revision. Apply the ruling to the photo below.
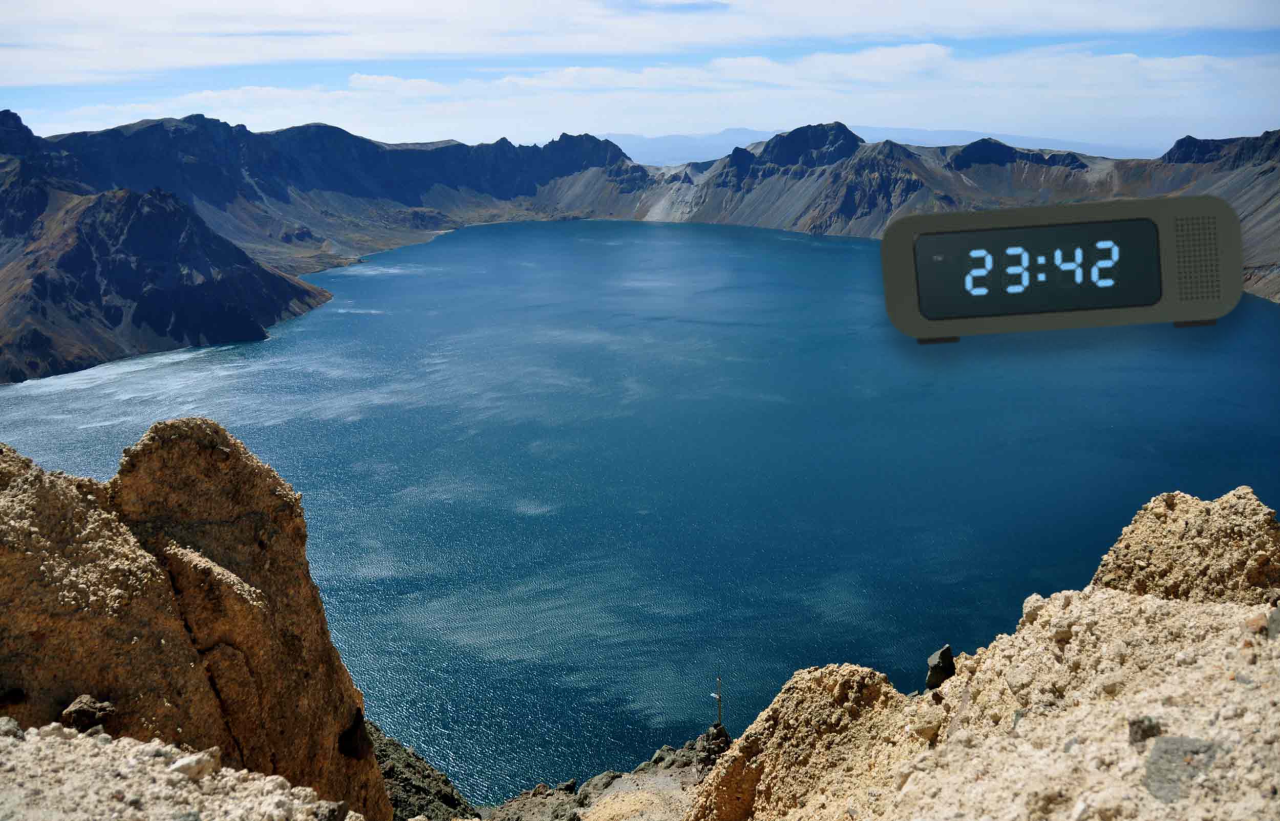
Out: 23h42
